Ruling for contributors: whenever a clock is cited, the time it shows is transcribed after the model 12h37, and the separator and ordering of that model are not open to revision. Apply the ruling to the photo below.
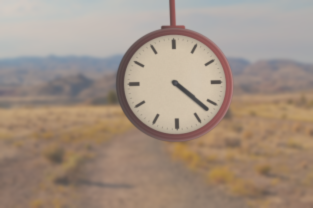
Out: 4h22
